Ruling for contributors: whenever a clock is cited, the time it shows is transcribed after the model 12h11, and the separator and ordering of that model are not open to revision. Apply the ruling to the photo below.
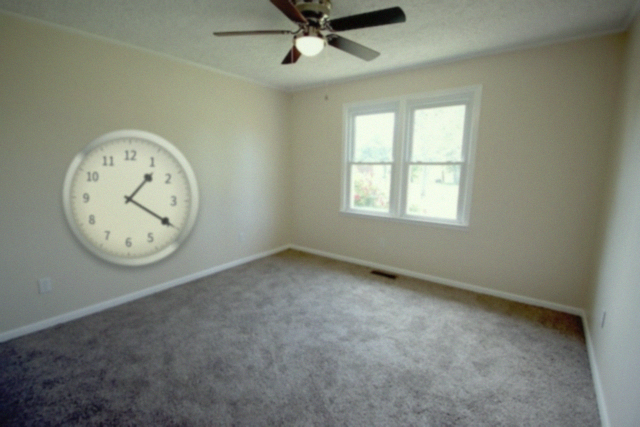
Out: 1h20
